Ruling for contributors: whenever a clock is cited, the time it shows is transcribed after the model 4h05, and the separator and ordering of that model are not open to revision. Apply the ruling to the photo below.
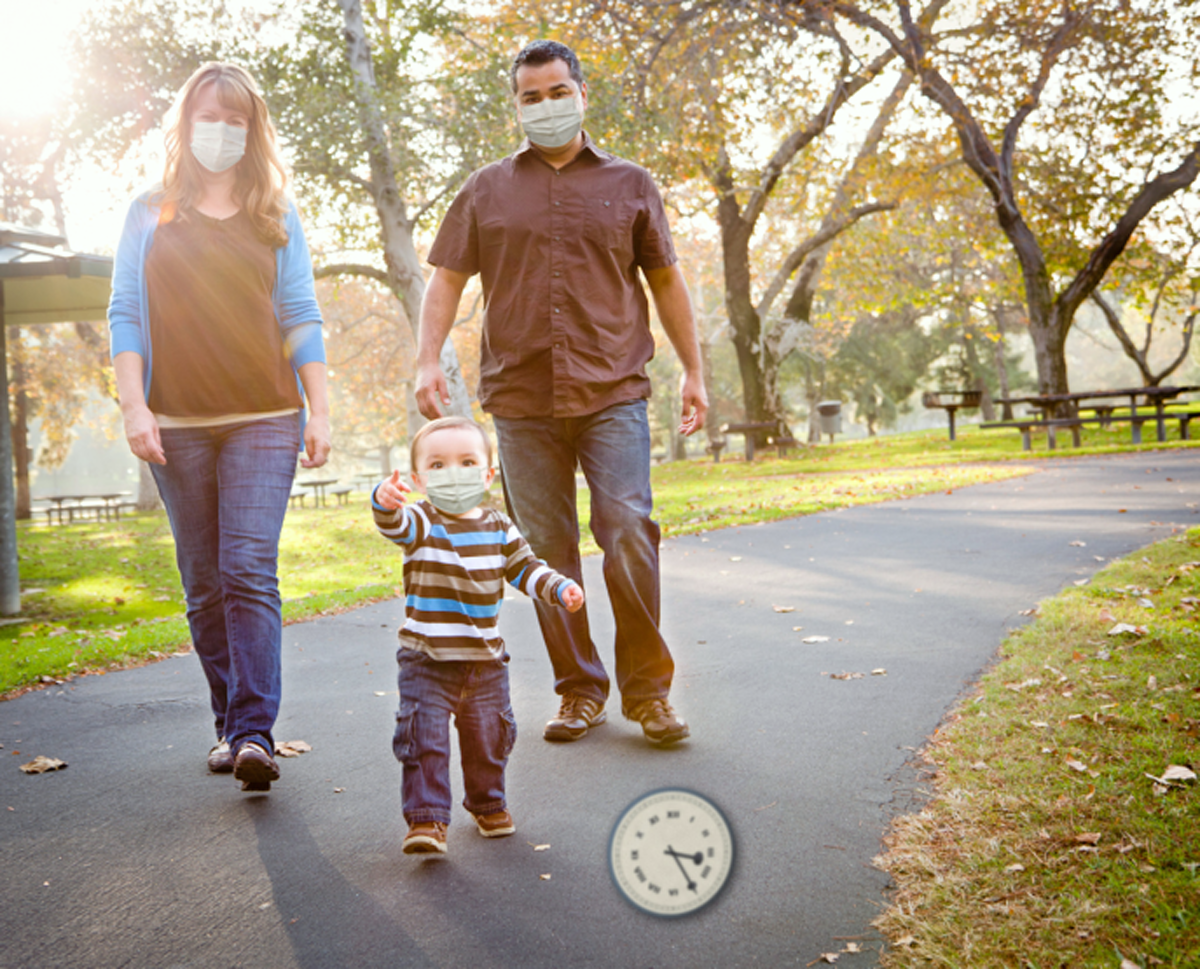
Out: 3h25
